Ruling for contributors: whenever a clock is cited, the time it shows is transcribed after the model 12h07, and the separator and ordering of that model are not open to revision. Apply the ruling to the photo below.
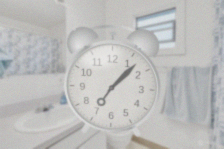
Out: 7h07
